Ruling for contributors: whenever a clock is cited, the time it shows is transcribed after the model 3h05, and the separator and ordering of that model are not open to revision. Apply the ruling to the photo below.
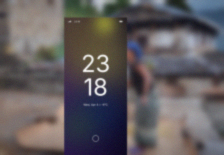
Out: 23h18
